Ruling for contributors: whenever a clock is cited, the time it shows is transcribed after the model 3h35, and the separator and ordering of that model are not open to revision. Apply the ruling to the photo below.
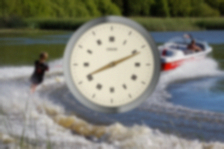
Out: 8h11
